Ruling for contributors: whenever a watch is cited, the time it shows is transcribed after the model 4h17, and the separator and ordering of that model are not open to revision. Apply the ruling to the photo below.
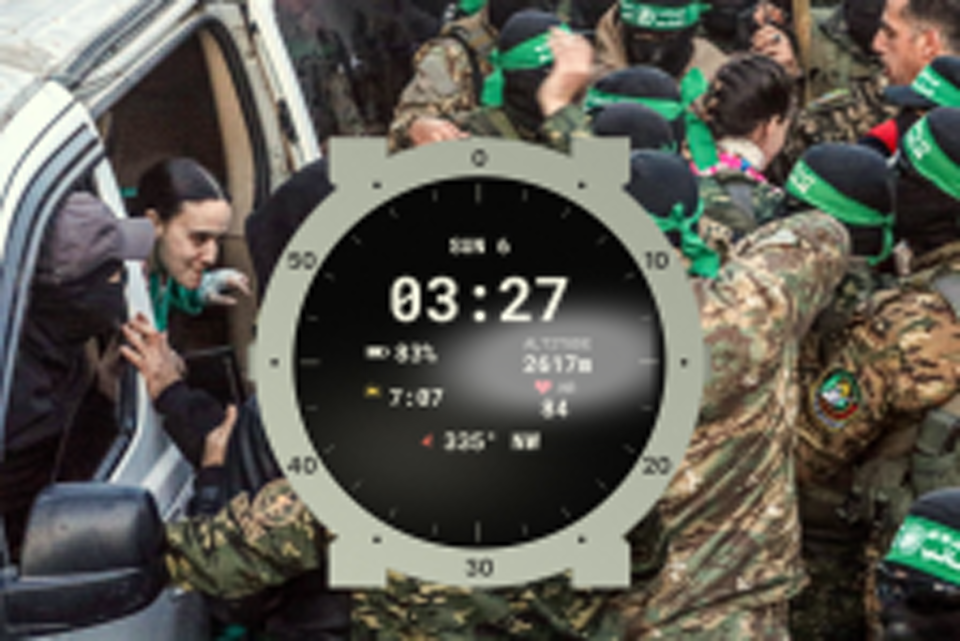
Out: 3h27
